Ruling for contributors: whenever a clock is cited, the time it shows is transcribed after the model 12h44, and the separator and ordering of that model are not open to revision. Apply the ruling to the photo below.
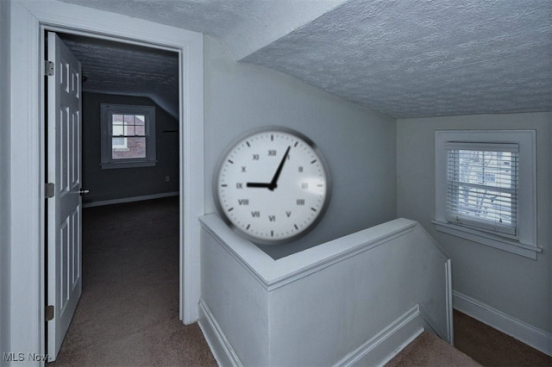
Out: 9h04
